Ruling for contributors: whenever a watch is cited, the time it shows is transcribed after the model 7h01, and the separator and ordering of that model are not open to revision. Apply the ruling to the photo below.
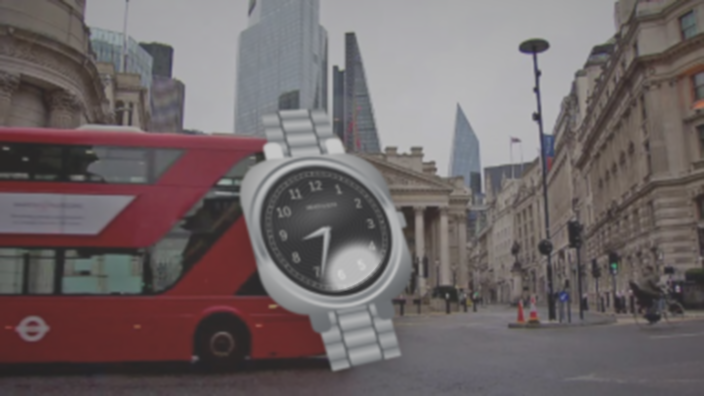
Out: 8h34
